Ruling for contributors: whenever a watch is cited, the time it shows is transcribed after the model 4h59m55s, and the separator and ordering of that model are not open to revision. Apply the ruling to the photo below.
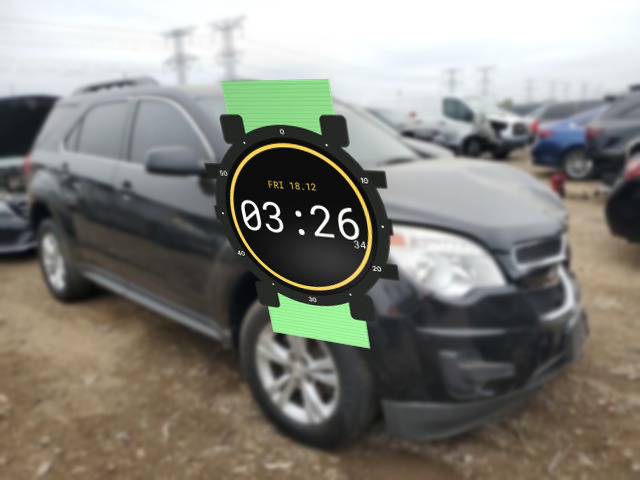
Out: 3h26m34s
